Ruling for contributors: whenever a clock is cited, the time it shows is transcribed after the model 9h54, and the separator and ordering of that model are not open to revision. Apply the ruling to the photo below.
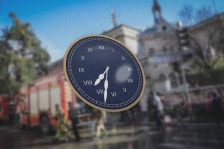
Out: 7h33
